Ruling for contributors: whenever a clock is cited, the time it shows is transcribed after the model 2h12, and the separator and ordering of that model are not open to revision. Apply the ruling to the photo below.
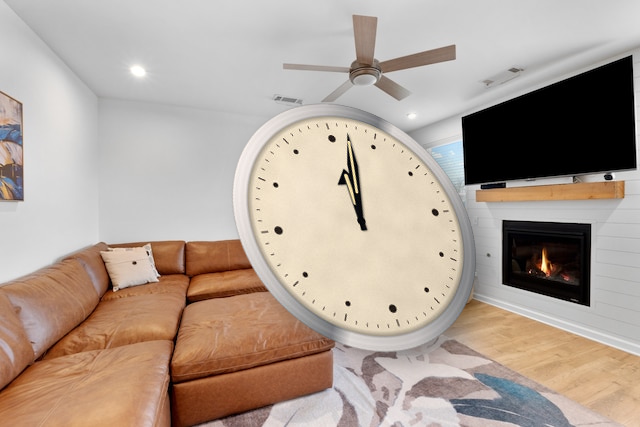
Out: 12h02
